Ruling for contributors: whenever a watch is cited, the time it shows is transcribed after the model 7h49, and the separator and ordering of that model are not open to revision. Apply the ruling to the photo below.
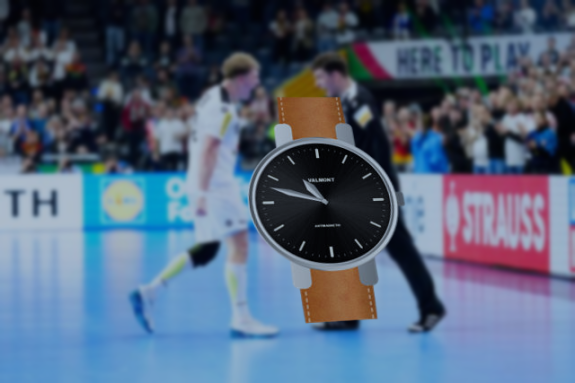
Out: 10h48
